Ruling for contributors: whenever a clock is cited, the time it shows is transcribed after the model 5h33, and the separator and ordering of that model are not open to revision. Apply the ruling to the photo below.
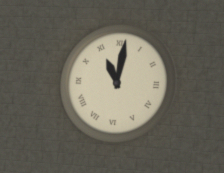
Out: 11h01
